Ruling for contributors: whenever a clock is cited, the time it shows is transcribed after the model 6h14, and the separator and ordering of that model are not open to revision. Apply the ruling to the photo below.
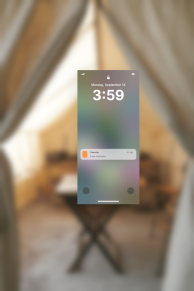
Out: 3h59
